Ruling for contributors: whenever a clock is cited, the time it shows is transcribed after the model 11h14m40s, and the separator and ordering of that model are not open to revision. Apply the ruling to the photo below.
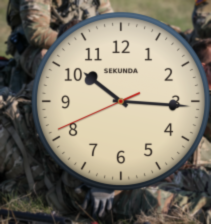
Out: 10h15m41s
